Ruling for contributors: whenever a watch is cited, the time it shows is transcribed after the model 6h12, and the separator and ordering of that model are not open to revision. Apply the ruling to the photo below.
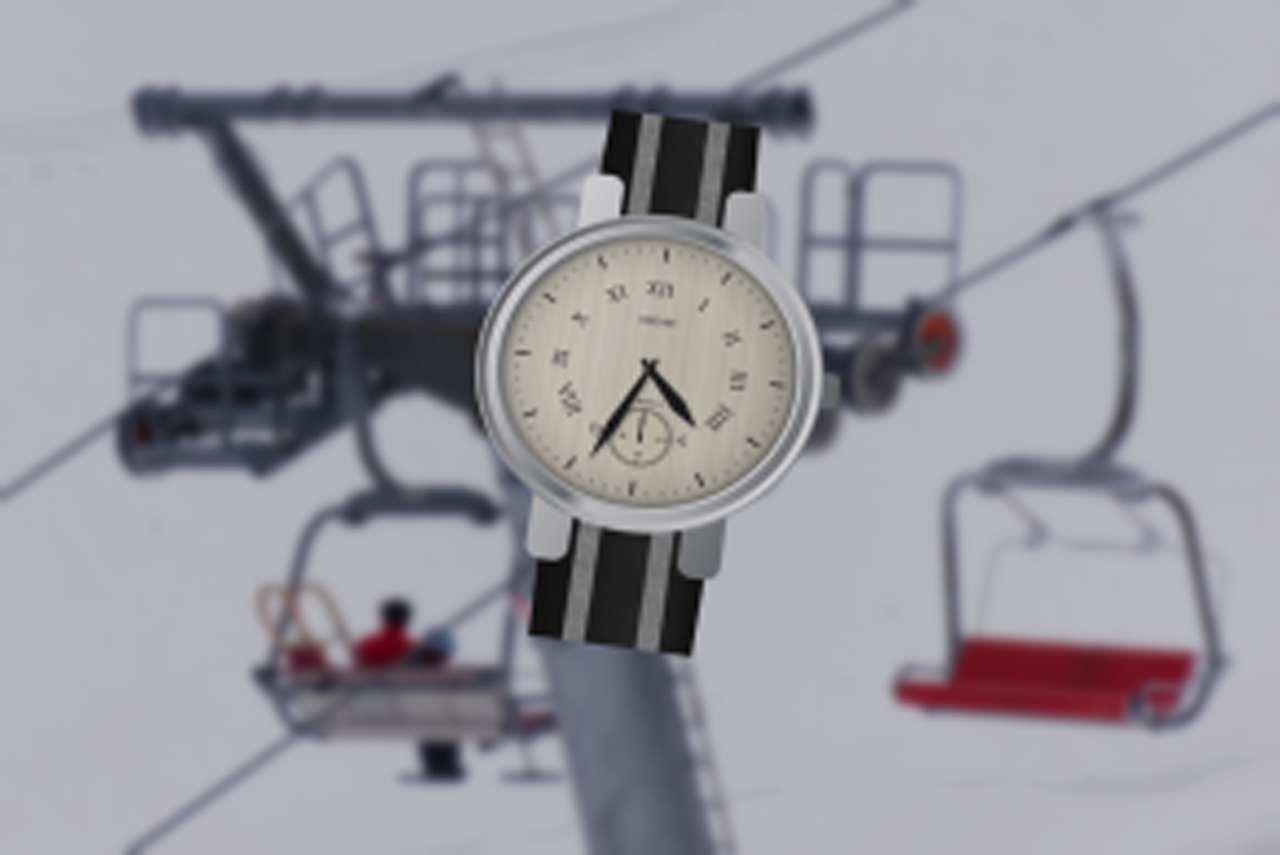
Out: 4h34
